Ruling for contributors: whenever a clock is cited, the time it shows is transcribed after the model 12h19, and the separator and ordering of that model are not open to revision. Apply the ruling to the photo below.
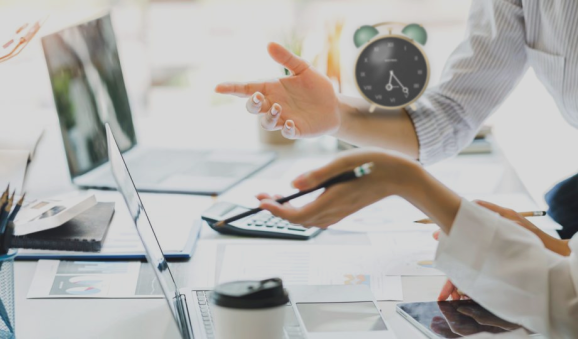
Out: 6h24
